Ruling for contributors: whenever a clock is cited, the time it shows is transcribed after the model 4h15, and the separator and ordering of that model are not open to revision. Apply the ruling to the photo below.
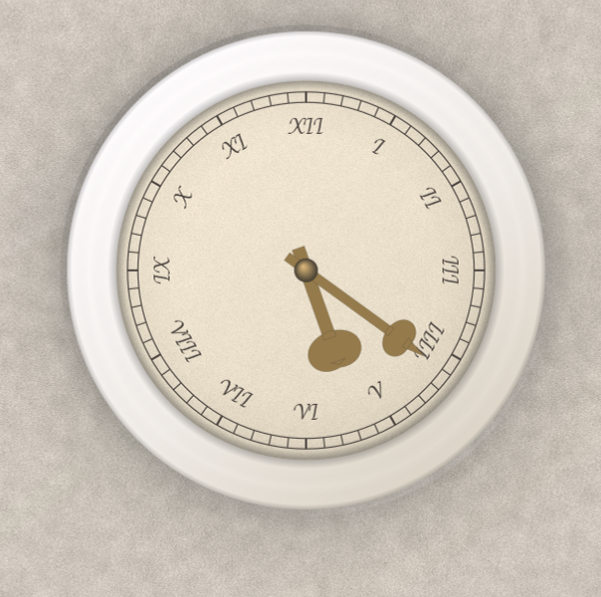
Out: 5h21
